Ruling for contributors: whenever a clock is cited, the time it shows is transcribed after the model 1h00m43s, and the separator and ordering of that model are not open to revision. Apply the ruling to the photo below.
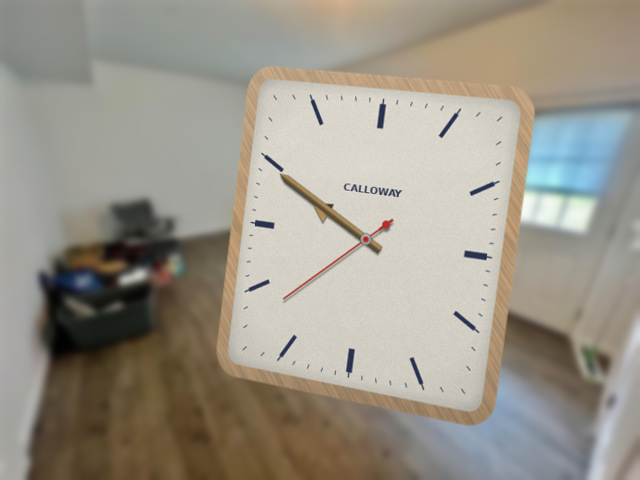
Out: 9h49m38s
